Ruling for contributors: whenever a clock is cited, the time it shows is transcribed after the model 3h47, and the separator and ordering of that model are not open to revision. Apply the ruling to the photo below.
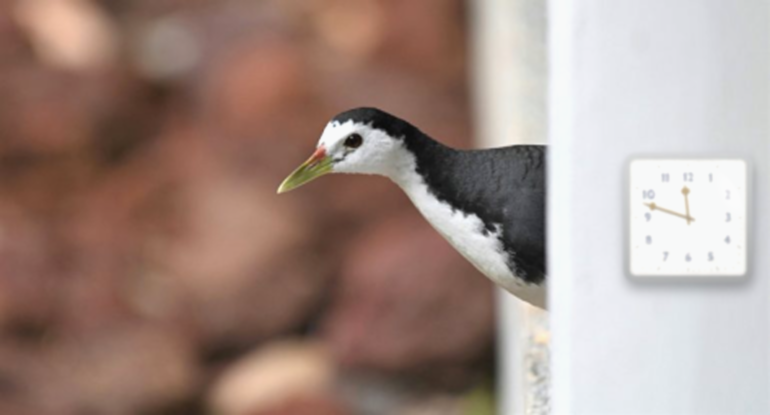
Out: 11h48
